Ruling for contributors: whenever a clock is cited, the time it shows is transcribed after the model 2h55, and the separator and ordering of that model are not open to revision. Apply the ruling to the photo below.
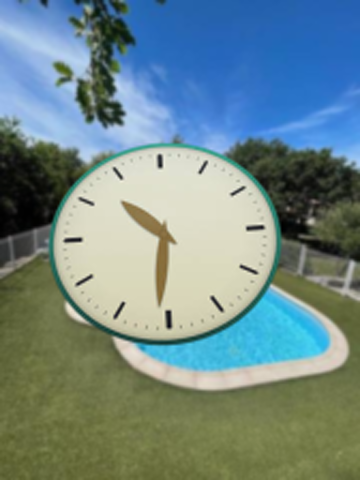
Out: 10h31
